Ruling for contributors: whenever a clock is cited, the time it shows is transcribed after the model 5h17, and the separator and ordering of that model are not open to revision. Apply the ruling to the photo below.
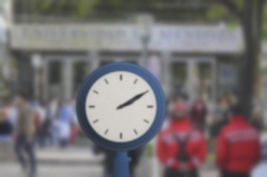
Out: 2h10
